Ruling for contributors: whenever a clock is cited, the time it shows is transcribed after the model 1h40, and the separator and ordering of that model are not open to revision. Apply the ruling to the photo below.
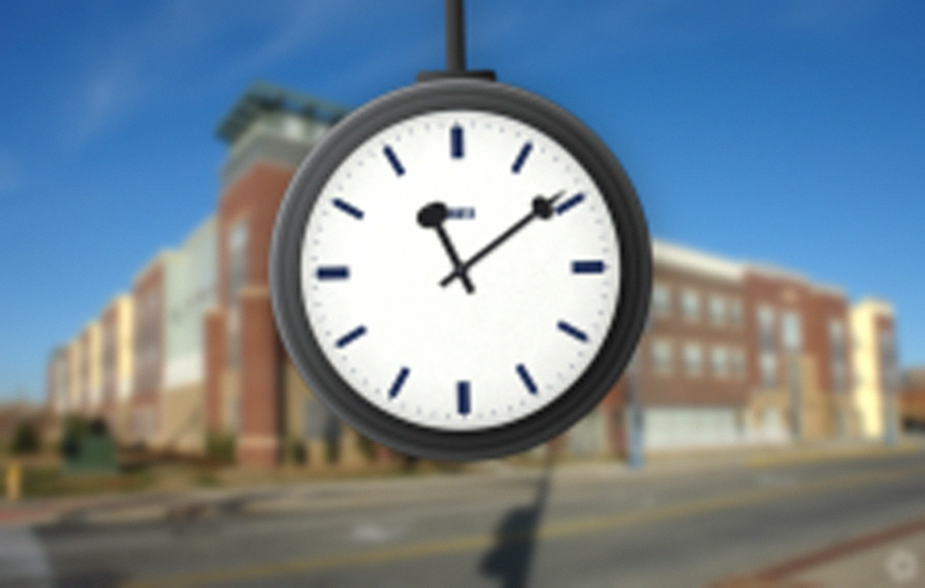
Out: 11h09
